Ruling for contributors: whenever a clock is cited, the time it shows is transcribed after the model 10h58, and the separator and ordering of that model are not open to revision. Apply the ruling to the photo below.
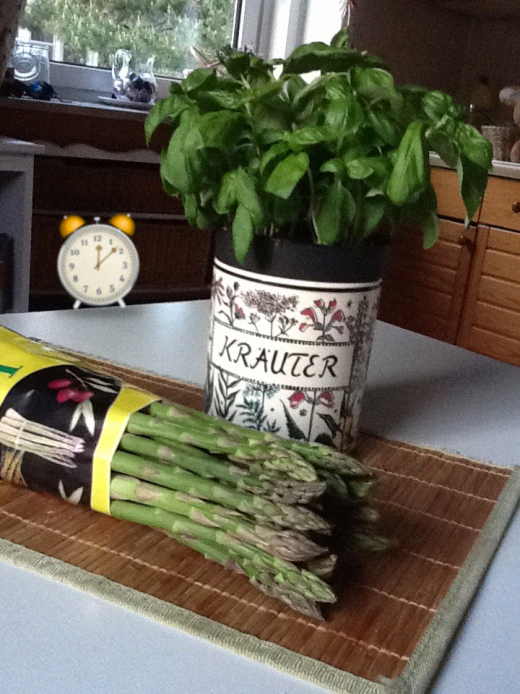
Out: 12h08
